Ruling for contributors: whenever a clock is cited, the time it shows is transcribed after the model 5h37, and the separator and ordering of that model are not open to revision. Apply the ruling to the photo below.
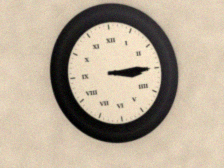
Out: 3h15
